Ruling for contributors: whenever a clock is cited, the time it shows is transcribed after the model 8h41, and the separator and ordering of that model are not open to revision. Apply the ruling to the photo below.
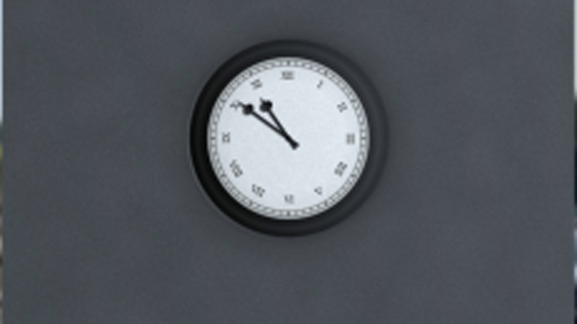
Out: 10h51
